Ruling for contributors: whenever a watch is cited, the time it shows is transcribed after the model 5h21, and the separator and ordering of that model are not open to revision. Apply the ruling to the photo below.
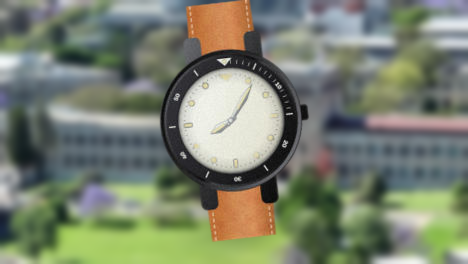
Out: 8h06
